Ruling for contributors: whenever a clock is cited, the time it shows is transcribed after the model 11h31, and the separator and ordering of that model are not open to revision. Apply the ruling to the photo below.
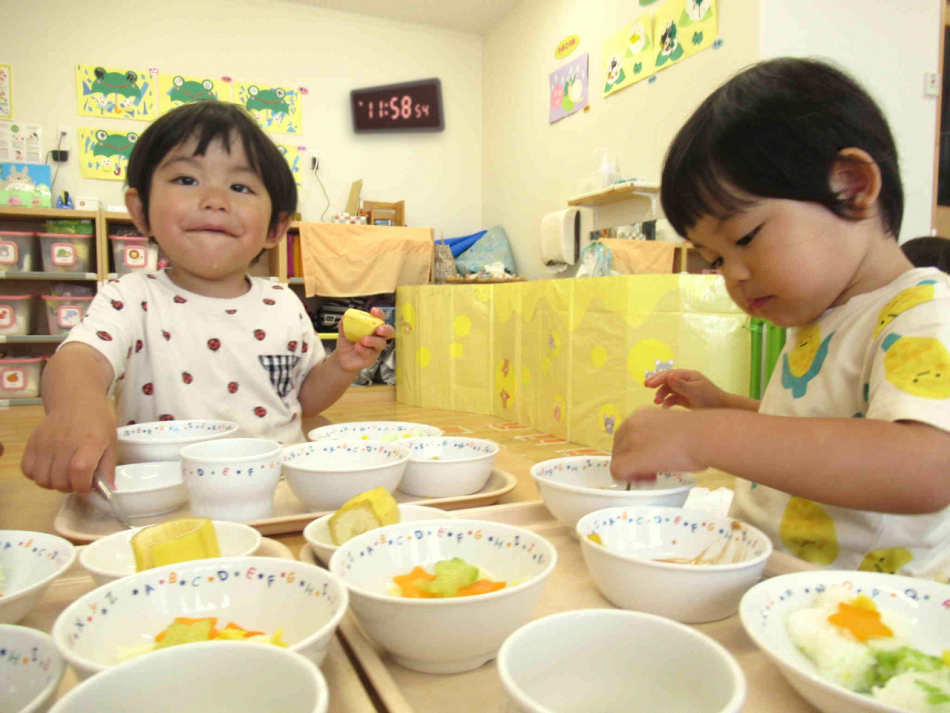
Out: 11h58
